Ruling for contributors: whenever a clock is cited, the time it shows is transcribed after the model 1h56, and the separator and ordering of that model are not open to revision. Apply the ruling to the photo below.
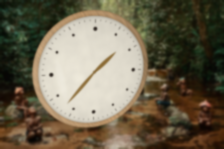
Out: 1h37
